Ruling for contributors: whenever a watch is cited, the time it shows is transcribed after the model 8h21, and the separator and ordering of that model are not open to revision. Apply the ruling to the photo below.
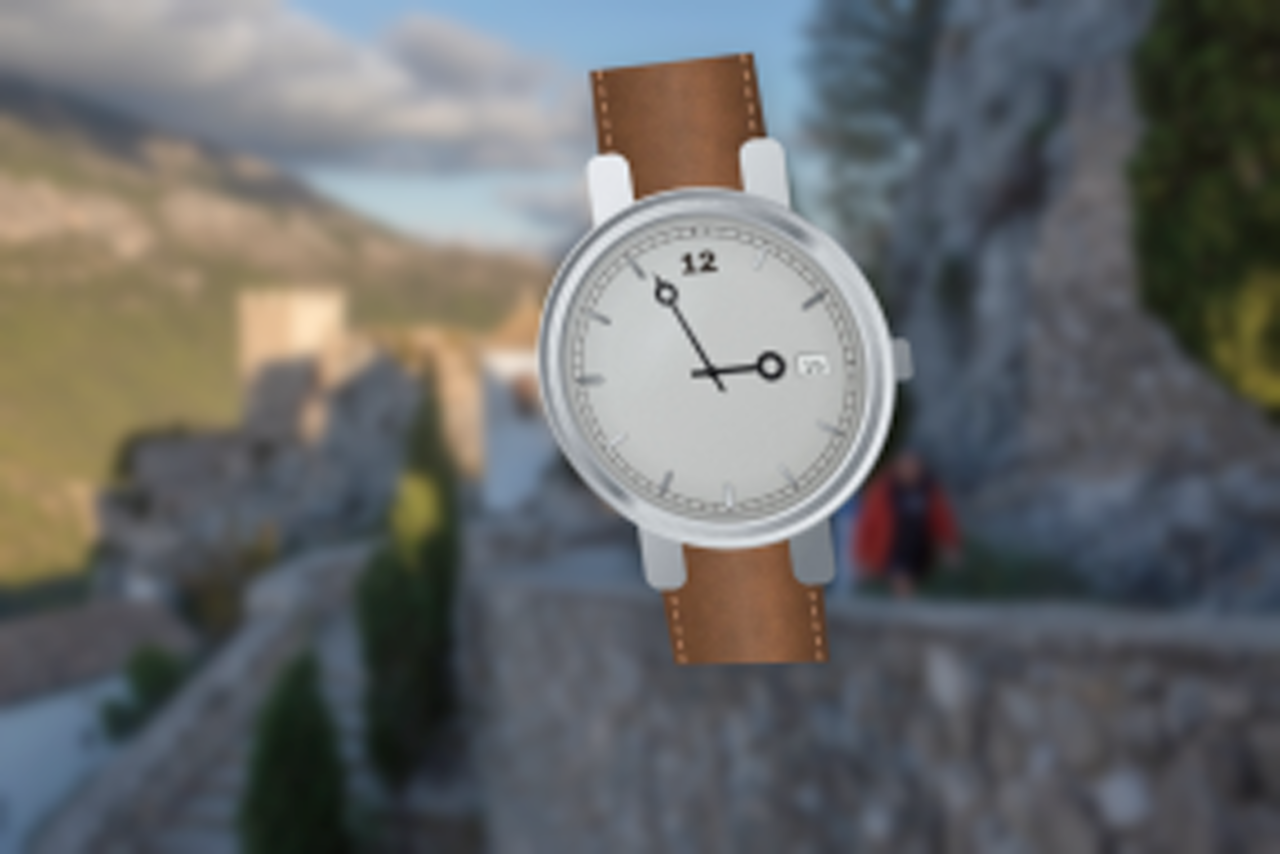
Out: 2h56
